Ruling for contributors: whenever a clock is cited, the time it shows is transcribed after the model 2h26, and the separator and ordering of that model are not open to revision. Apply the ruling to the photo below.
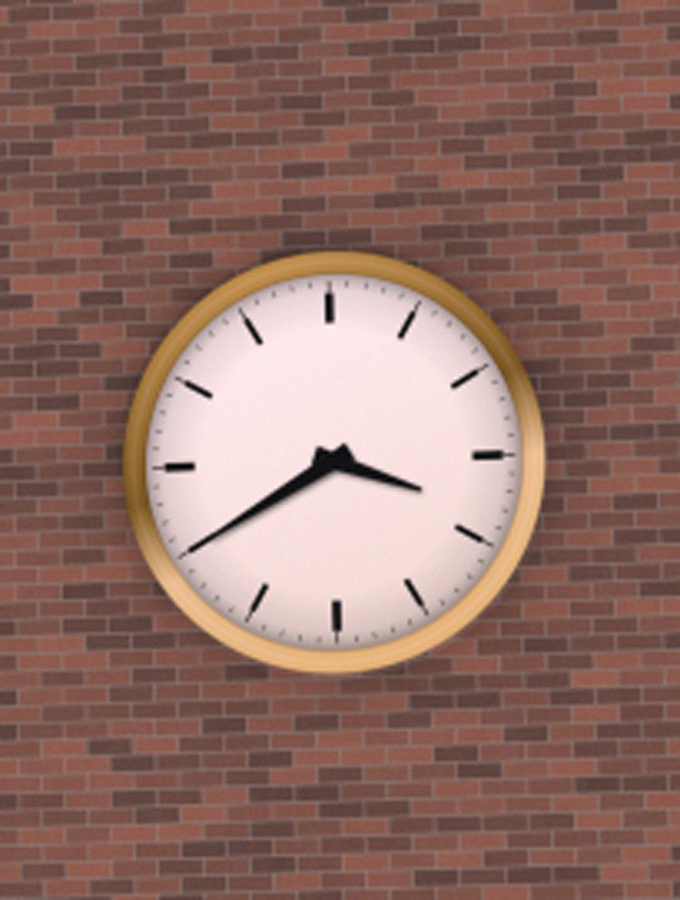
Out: 3h40
